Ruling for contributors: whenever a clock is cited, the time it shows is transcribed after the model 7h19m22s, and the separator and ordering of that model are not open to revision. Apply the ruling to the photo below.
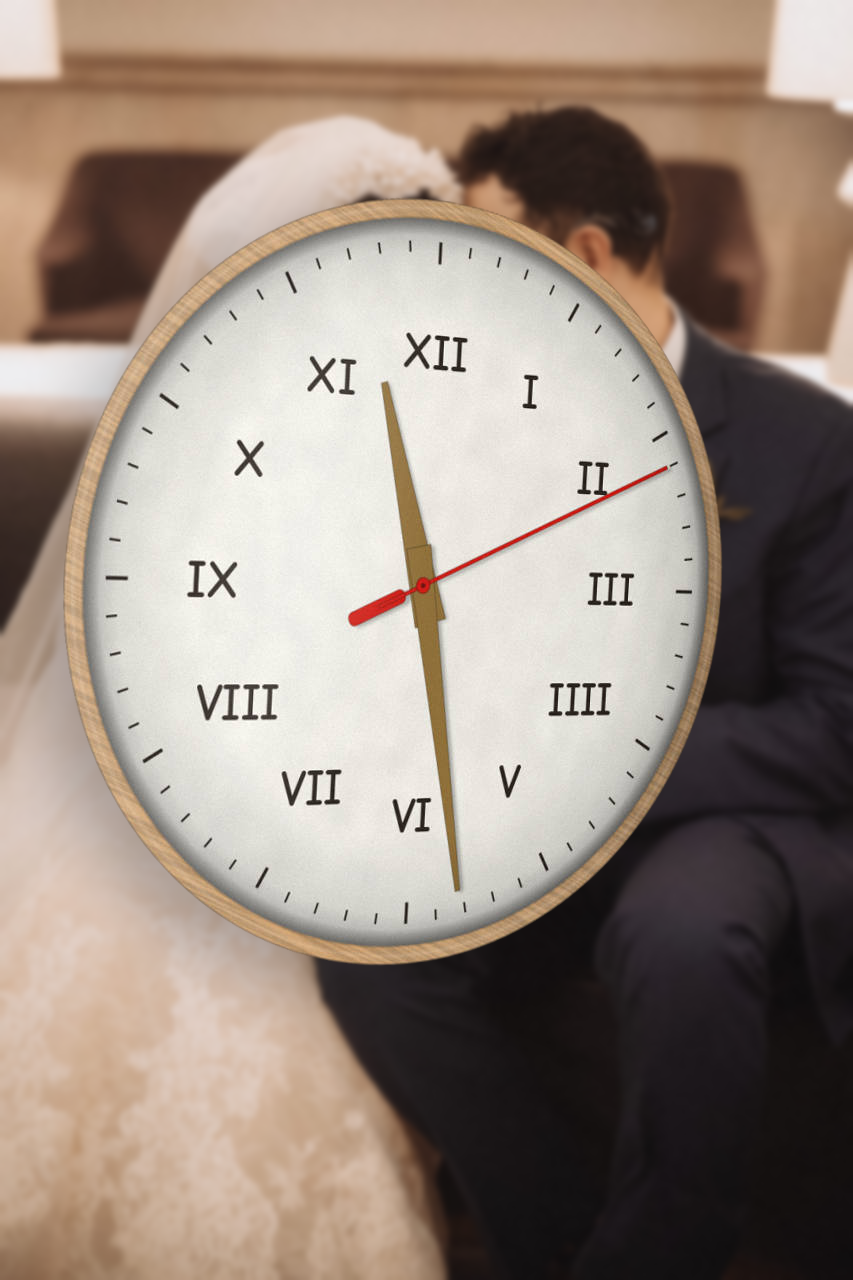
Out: 11h28m11s
